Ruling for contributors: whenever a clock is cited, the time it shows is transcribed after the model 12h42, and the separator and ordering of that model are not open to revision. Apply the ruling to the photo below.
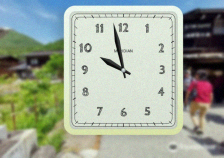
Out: 9h58
